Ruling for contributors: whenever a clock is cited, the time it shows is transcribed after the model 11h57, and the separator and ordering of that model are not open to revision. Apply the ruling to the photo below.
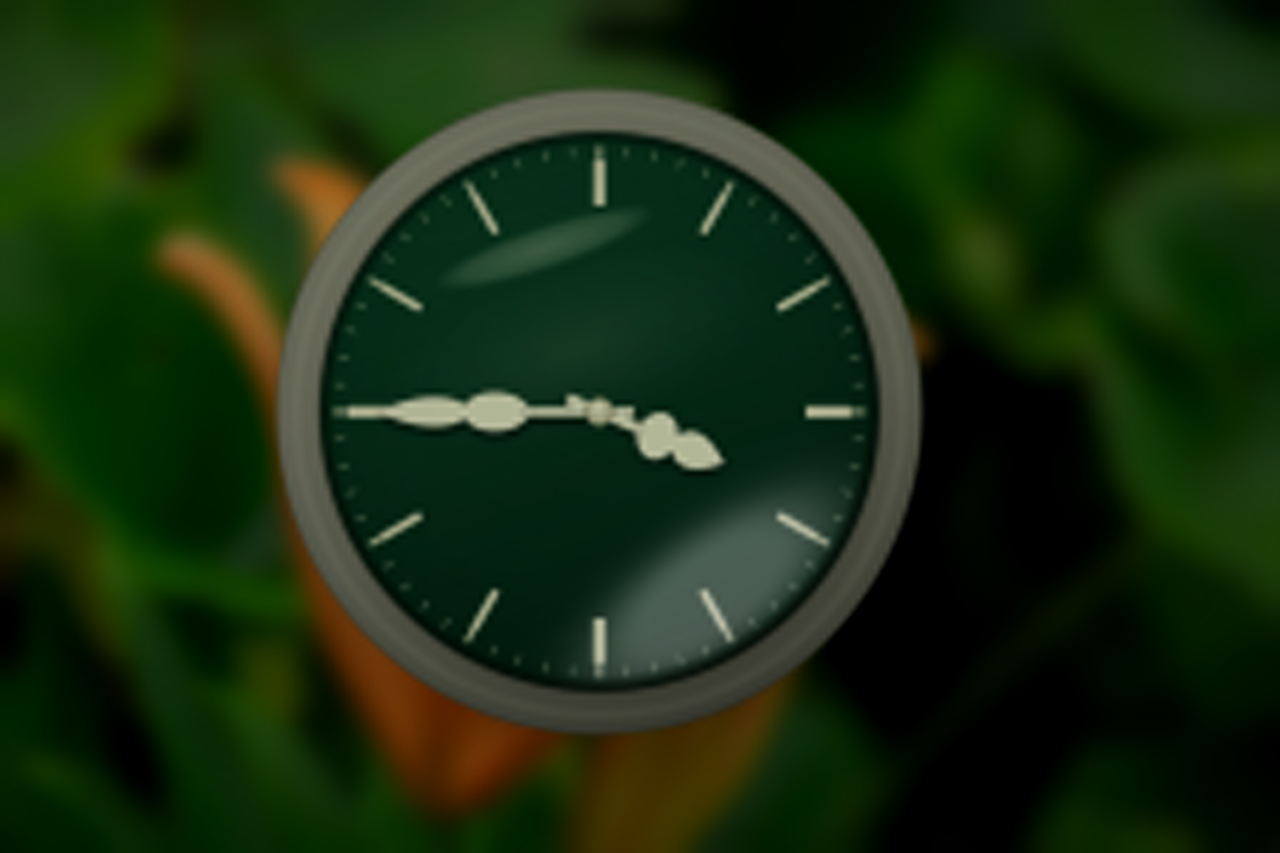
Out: 3h45
